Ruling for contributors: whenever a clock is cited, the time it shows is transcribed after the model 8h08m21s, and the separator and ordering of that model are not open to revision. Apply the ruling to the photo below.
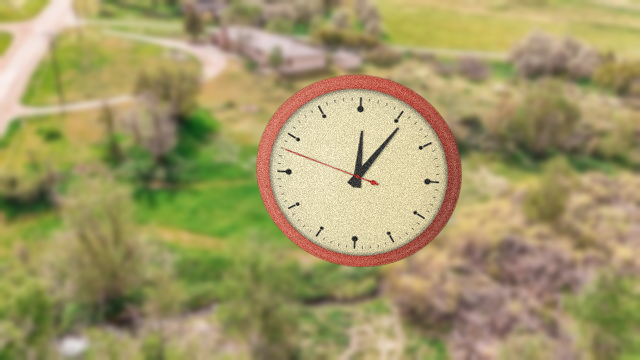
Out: 12h05m48s
